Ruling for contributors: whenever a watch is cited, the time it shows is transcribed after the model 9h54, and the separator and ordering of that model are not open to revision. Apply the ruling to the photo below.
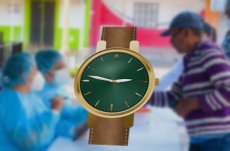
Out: 2h47
